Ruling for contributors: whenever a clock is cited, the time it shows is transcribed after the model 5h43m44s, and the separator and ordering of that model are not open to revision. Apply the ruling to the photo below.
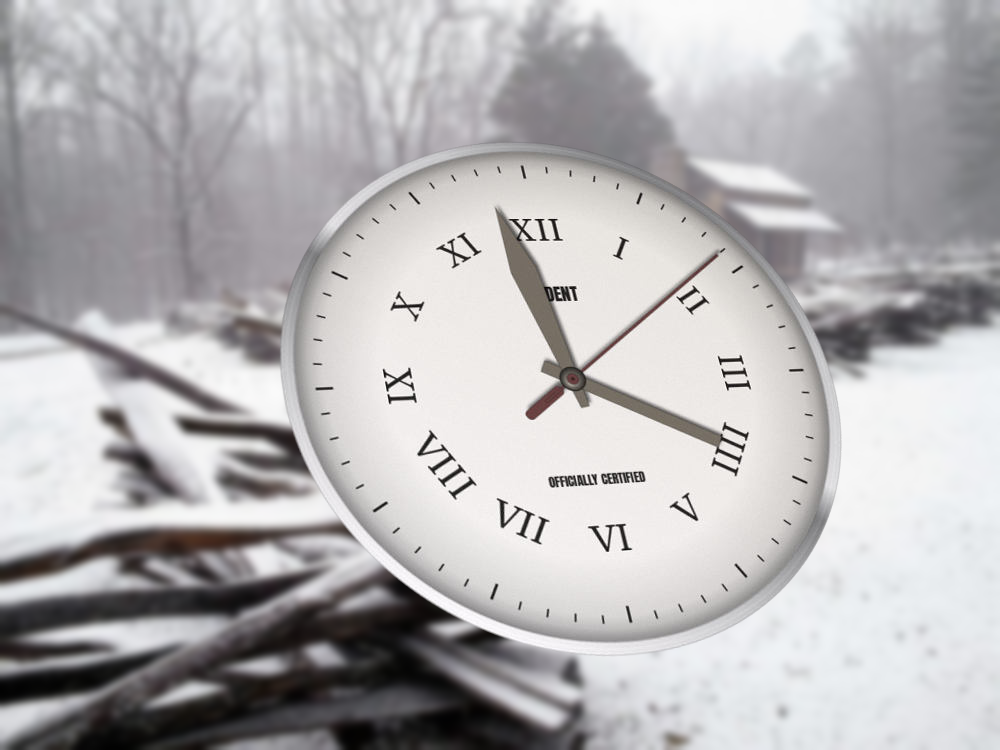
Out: 3h58m09s
